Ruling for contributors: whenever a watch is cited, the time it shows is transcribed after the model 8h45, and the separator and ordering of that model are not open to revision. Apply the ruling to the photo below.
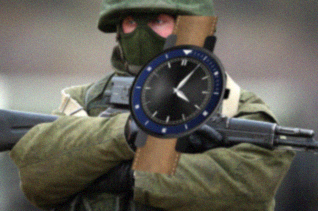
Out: 4h05
